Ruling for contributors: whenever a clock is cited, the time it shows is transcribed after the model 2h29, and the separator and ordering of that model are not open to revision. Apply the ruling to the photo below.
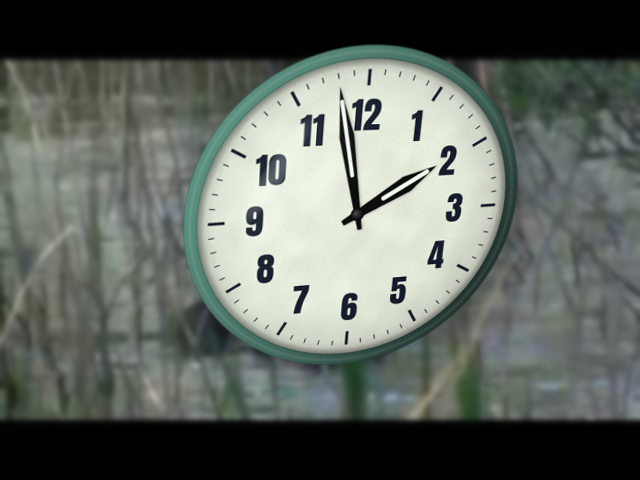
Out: 1h58
